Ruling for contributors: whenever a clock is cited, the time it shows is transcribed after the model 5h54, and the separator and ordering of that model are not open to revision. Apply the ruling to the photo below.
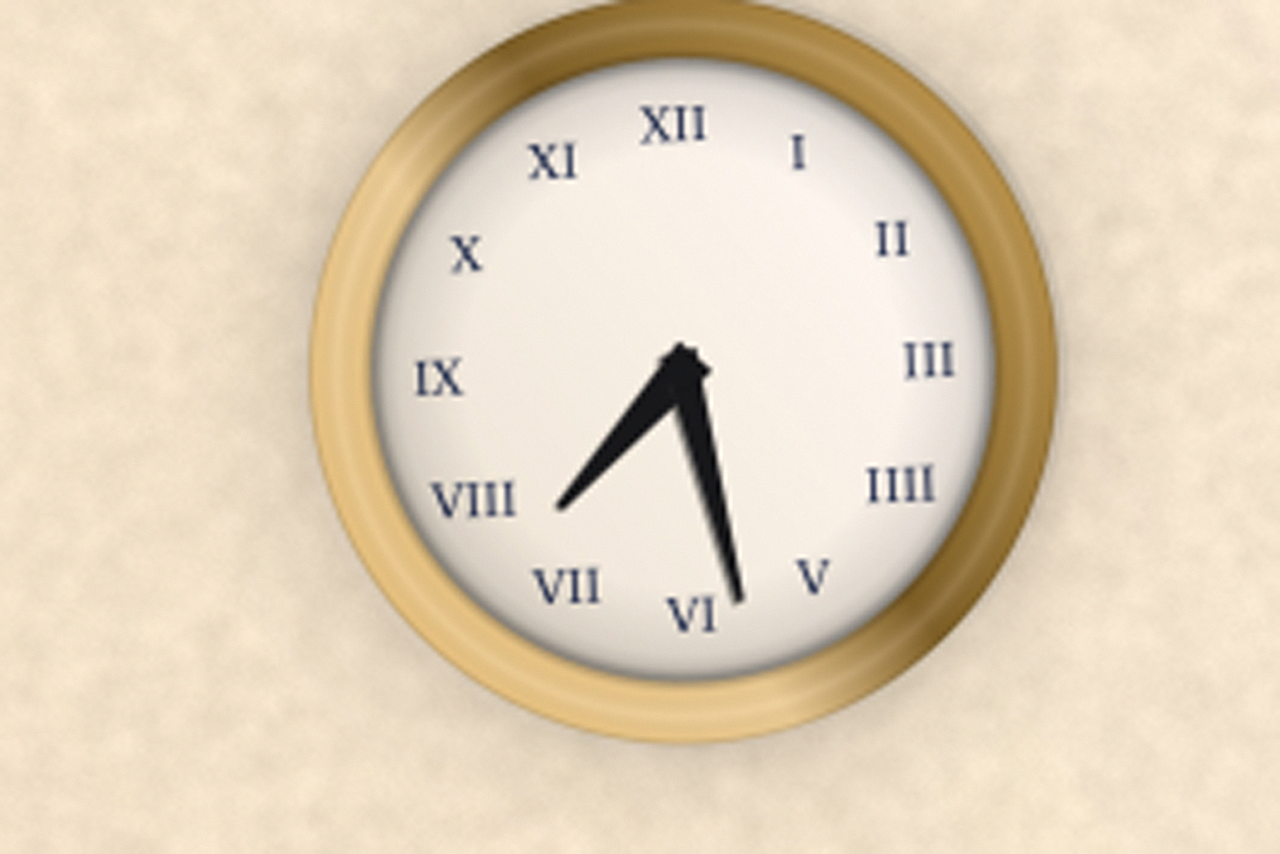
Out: 7h28
